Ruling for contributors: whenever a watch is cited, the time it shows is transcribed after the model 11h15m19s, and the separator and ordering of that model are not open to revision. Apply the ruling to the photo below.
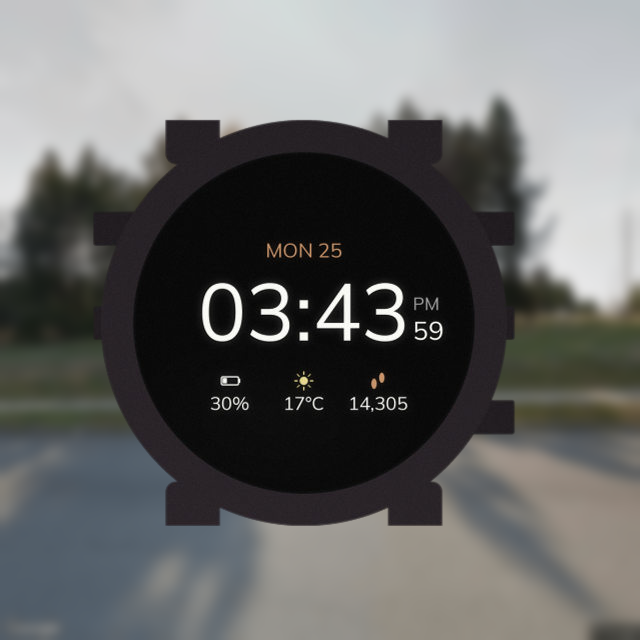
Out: 3h43m59s
